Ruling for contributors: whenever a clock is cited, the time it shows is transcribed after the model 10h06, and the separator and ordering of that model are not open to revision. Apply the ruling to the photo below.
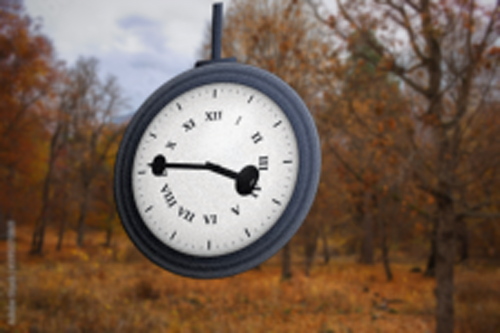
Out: 3h46
